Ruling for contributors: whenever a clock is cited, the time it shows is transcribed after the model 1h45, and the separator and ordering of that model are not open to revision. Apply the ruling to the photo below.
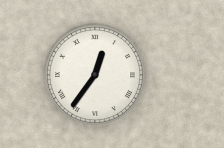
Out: 12h36
